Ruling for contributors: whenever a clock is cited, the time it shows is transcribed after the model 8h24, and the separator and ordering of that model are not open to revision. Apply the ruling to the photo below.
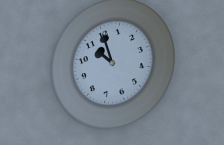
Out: 11h00
